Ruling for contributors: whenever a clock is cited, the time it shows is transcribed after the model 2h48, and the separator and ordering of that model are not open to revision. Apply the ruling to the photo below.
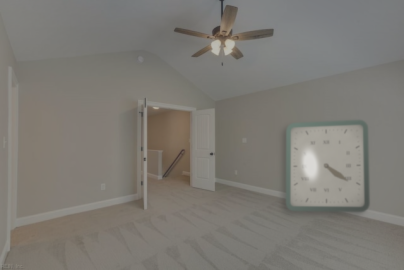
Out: 4h21
